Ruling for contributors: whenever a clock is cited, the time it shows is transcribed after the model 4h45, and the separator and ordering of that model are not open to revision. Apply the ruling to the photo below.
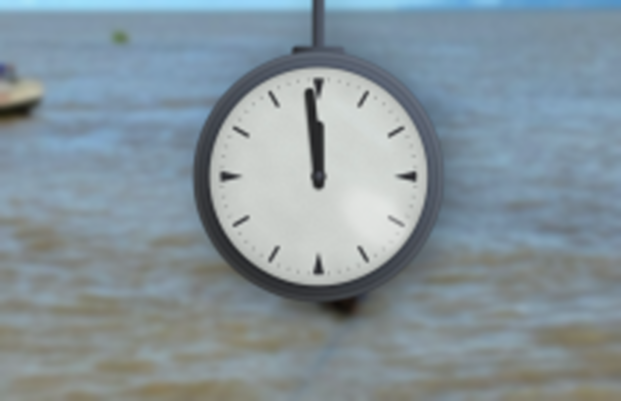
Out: 11h59
